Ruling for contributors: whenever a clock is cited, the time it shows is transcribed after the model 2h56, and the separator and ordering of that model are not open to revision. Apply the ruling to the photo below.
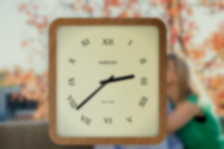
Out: 2h38
